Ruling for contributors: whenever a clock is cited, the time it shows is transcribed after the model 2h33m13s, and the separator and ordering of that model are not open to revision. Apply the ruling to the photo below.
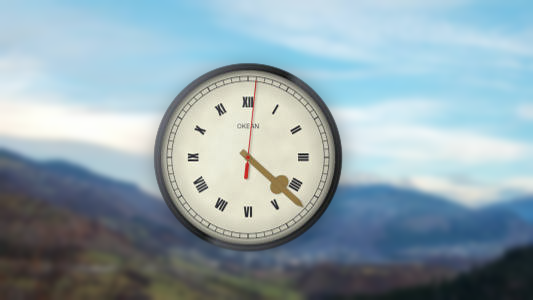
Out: 4h22m01s
